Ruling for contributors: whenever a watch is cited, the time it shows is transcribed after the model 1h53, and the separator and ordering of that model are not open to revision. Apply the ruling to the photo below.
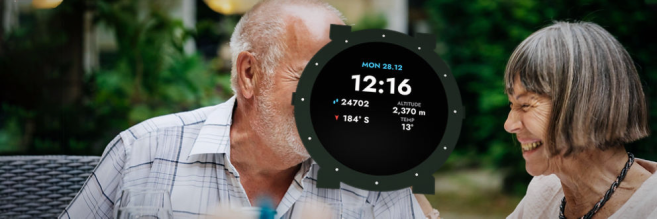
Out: 12h16
